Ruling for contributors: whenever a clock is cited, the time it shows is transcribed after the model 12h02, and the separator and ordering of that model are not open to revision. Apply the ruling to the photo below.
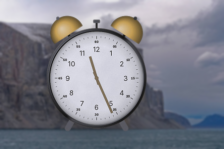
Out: 11h26
